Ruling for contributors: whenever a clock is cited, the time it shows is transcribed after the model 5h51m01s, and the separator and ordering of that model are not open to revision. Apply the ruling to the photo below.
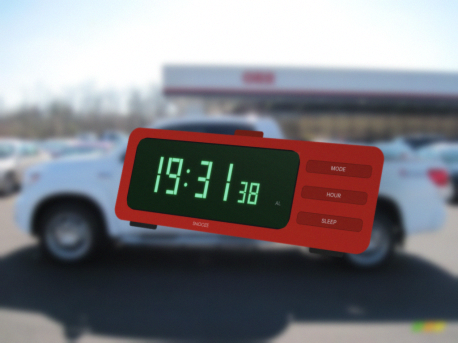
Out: 19h31m38s
